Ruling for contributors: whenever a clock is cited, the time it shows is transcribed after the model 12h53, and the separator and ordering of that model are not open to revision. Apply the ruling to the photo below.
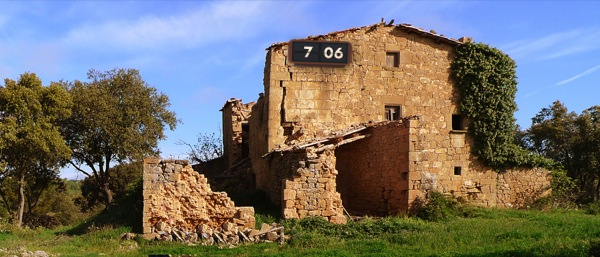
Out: 7h06
